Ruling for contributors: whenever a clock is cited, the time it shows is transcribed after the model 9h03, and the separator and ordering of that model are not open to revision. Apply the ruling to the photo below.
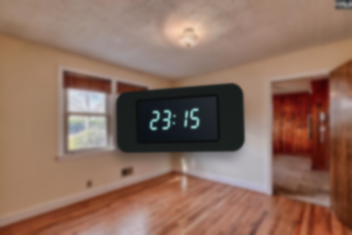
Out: 23h15
